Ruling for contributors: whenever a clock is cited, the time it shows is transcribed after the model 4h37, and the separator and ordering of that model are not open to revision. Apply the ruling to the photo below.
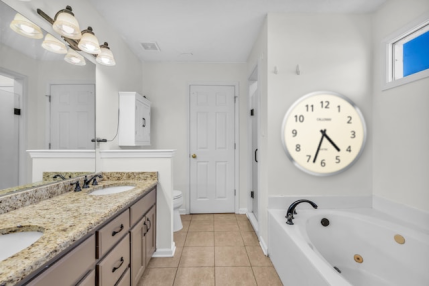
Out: 4h33
